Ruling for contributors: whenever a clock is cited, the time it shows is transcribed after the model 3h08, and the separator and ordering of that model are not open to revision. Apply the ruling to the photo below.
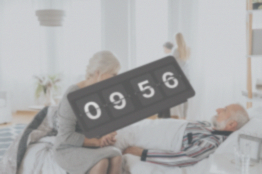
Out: 9h56
